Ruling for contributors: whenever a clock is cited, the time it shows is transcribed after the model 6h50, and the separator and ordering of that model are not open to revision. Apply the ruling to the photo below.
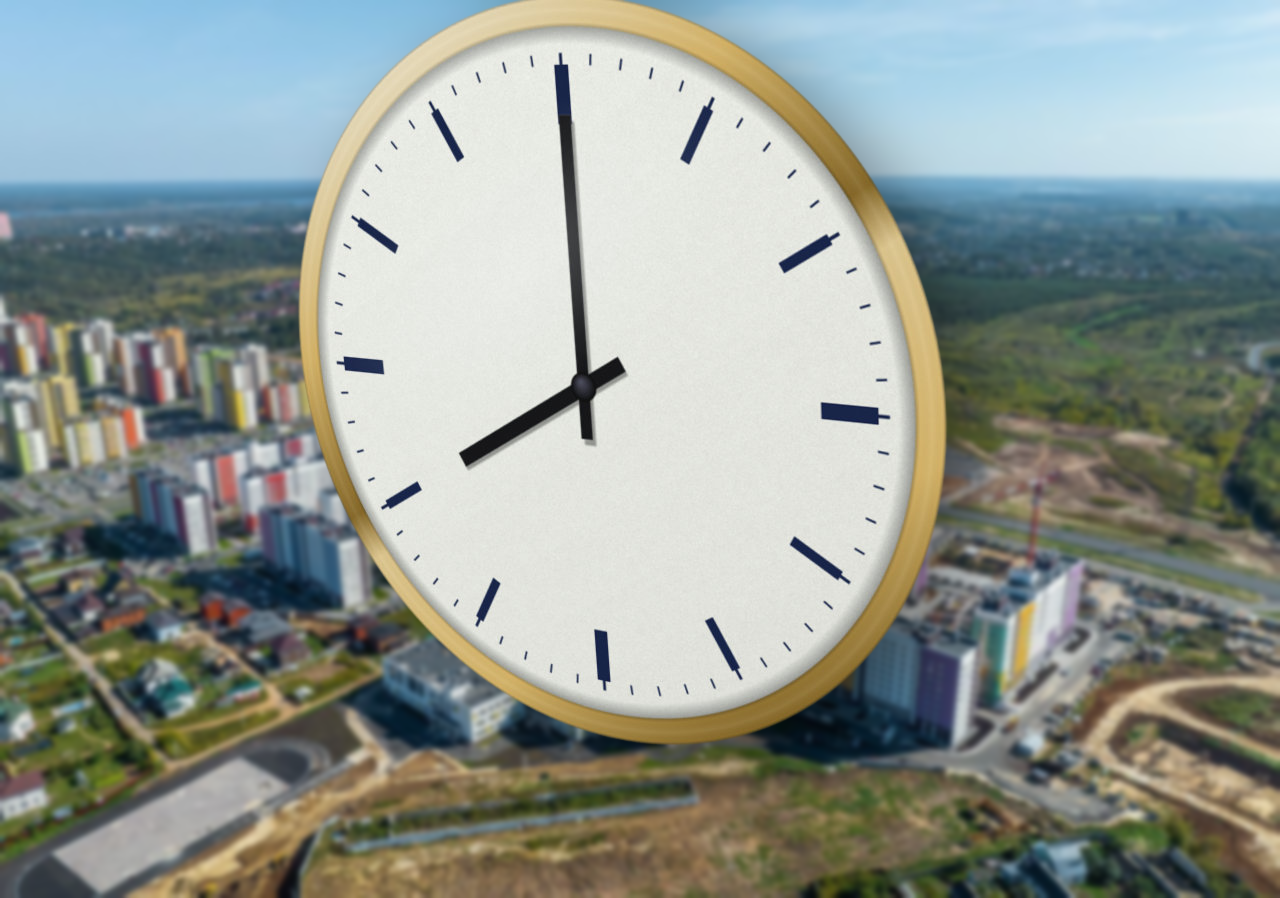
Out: 8h00
